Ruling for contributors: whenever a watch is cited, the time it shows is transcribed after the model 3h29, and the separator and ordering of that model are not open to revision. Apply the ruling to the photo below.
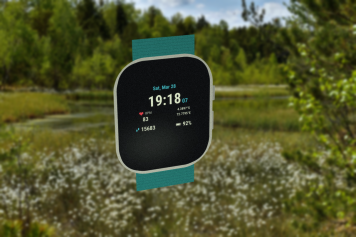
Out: 19h18
